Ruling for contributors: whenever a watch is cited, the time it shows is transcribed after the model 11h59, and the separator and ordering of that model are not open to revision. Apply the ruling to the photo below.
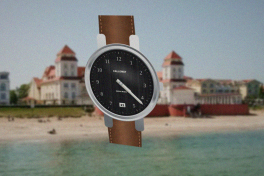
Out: 4h22
